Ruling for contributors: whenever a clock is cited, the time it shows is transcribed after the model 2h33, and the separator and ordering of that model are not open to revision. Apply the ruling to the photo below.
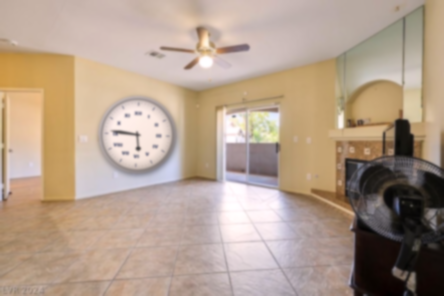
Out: 5h46
